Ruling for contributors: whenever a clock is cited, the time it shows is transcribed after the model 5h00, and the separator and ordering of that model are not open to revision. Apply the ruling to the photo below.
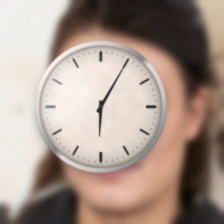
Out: 6h05
